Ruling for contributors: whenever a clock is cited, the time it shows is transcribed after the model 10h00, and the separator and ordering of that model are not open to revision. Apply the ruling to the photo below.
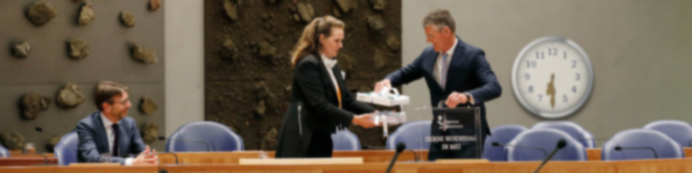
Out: 6h30
